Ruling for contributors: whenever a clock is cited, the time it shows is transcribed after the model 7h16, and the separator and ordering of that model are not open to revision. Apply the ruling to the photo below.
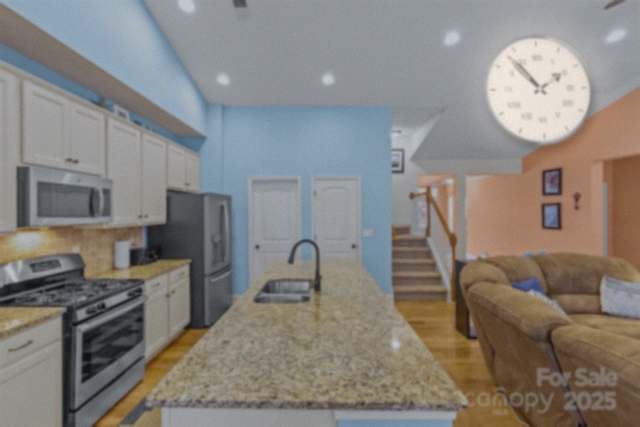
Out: 1h53
